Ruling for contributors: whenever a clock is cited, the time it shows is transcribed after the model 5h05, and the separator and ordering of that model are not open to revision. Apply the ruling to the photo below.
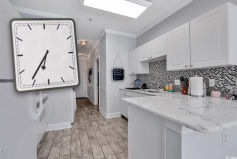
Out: 6h36
